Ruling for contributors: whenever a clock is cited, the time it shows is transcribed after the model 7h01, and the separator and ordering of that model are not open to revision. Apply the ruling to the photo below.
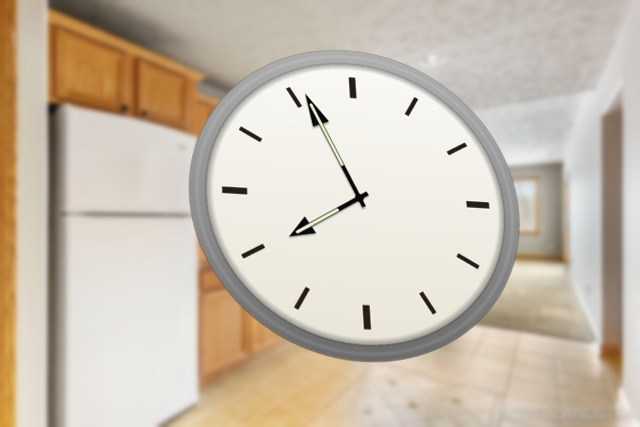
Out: 7h56
